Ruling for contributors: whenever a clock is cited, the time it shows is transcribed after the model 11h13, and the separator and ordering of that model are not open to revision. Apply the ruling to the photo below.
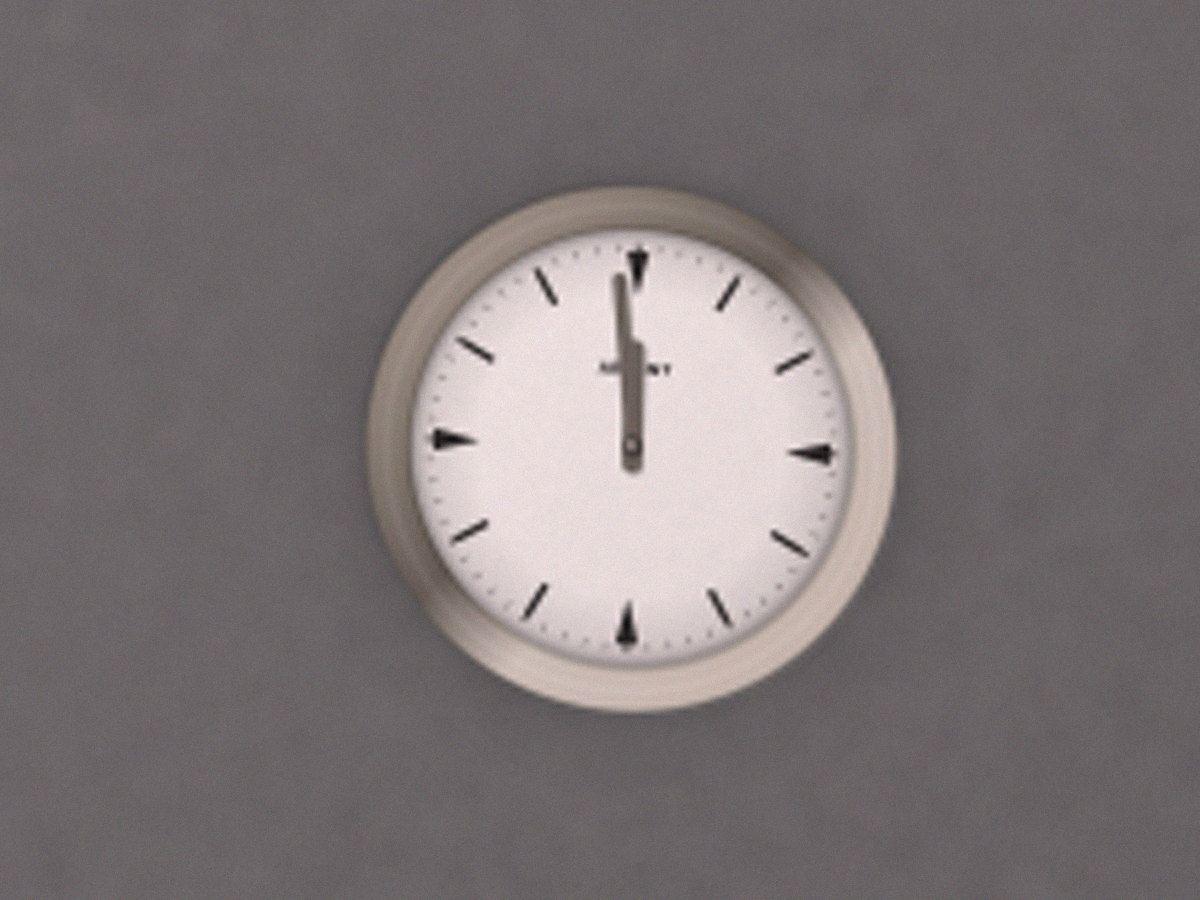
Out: 11h59
